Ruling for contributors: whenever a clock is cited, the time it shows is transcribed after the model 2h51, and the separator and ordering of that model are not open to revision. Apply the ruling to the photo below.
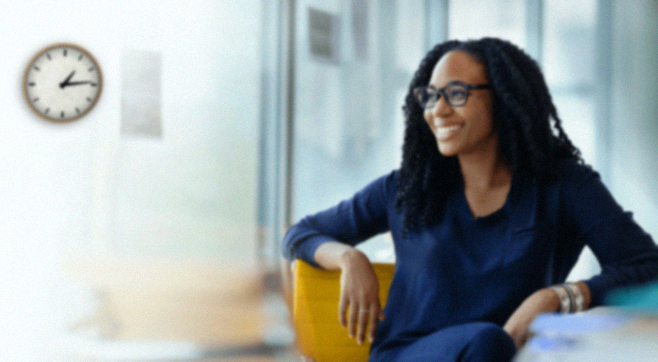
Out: 1h14
